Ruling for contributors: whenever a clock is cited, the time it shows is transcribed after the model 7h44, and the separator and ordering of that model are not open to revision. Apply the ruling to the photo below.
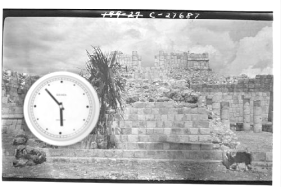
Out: 5h53
